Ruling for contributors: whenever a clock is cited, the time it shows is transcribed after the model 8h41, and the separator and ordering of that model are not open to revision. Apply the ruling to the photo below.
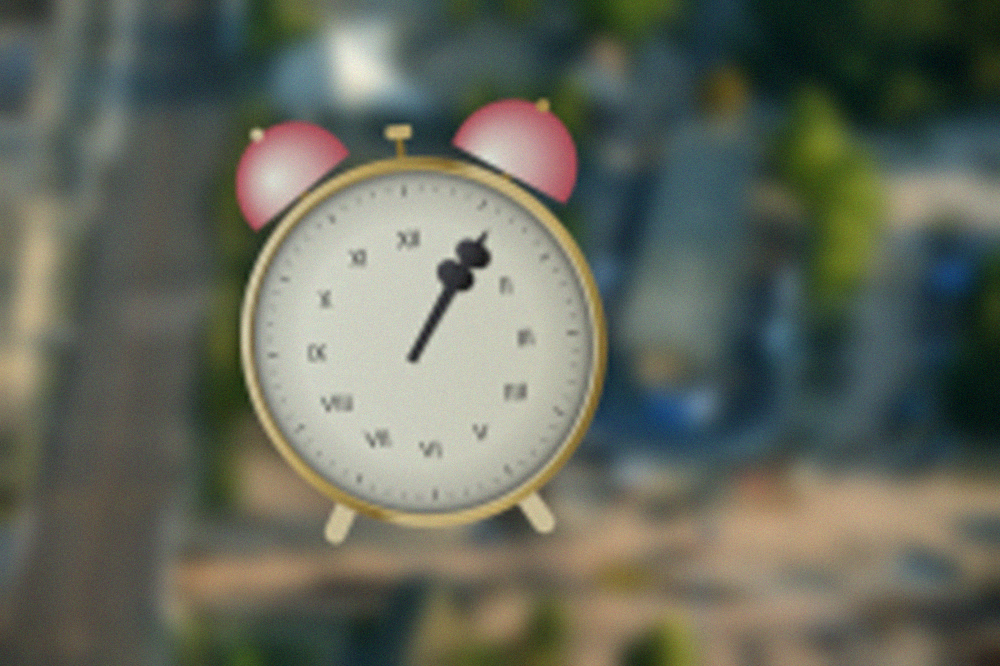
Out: 1h06
